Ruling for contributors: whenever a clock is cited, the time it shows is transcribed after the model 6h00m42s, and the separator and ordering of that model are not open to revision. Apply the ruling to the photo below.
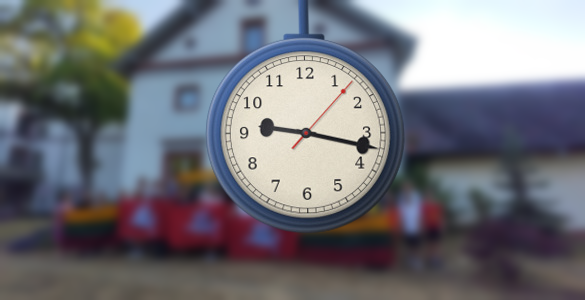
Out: 9h17m07s
